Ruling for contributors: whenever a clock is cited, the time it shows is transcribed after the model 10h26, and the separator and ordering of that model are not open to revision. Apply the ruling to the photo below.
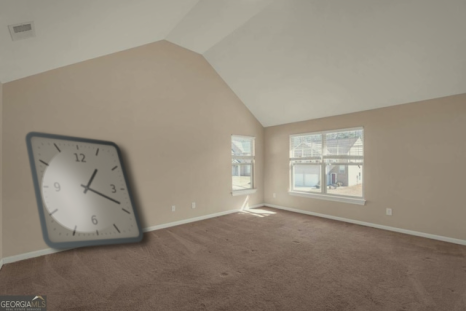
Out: 1h19
